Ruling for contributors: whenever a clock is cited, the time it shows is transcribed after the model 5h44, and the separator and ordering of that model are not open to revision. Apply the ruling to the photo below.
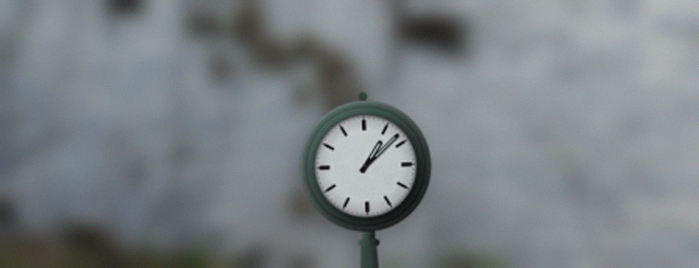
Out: 1h08
